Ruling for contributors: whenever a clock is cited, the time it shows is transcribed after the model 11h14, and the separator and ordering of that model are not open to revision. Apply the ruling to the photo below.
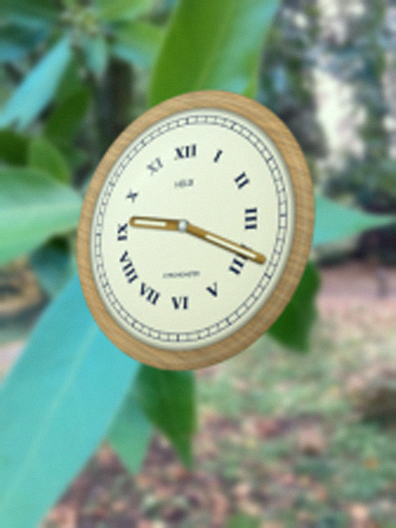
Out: 9h19
